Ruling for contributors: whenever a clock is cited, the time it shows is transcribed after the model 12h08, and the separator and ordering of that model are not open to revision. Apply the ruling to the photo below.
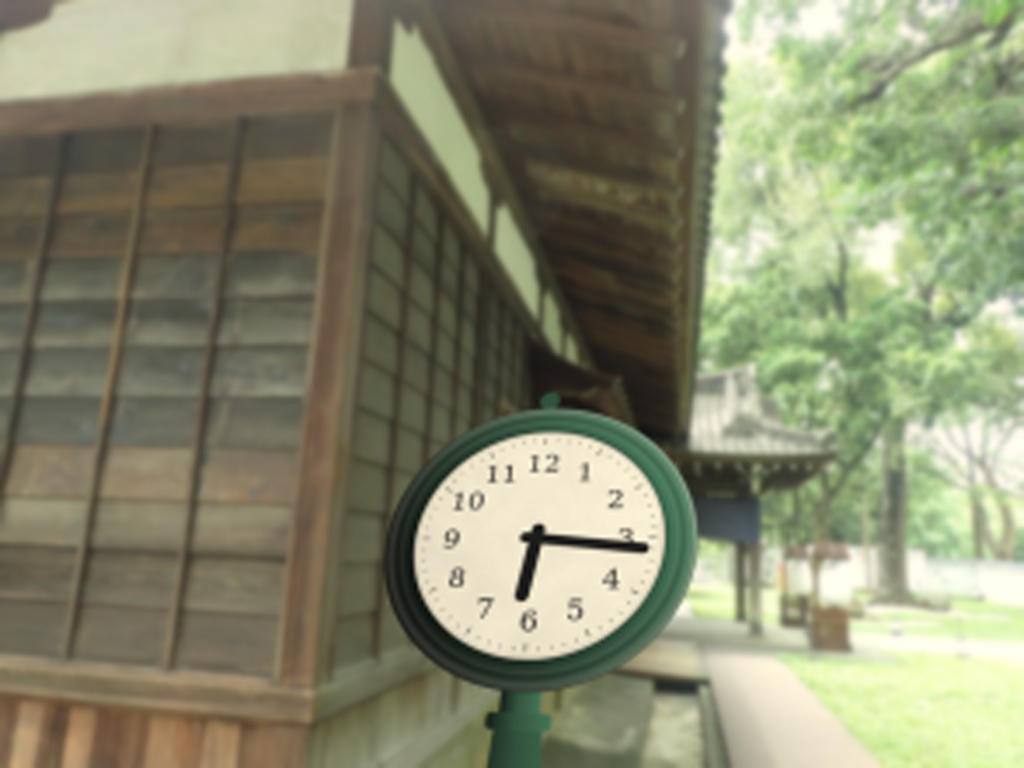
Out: 6h16
